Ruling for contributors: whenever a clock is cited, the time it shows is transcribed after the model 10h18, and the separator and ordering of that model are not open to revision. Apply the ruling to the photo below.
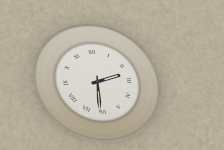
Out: 2h31
